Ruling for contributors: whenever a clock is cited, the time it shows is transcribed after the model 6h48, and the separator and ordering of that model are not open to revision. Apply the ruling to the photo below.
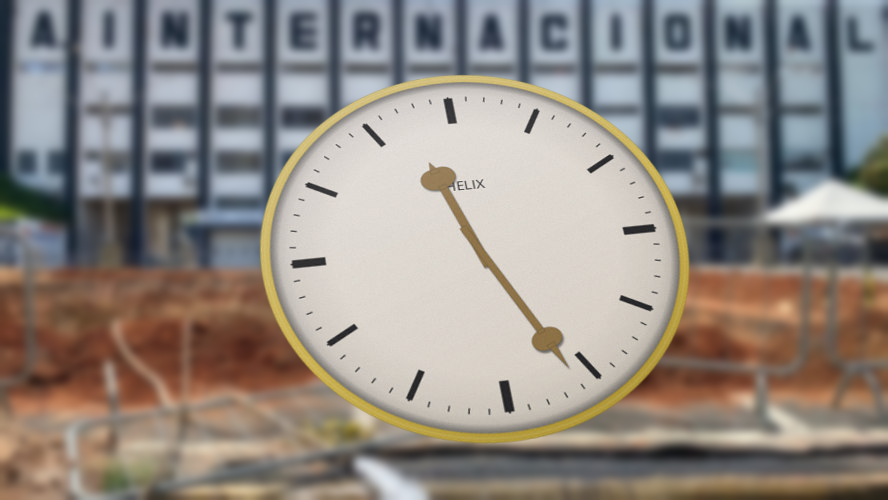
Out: 11h26
